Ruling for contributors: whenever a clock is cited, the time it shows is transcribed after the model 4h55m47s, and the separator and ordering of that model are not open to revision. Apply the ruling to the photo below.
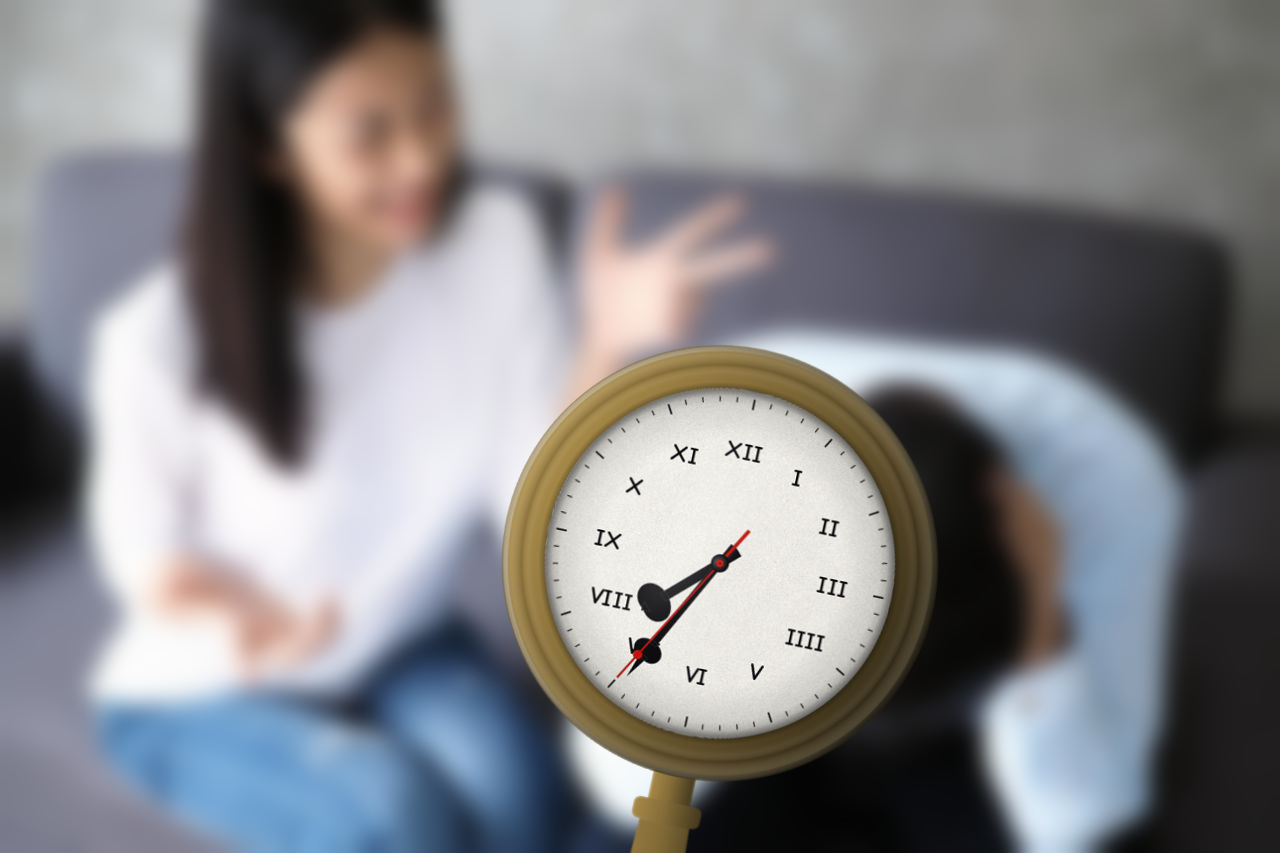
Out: 7h34m35s
